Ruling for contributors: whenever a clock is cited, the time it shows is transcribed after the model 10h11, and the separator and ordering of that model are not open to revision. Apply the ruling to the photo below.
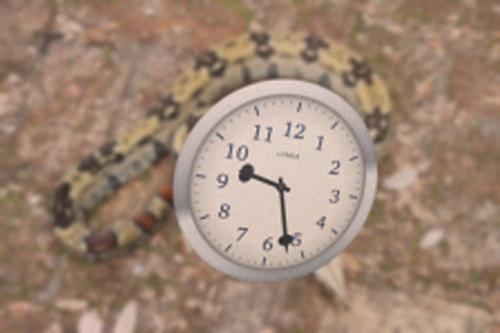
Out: 9h27
